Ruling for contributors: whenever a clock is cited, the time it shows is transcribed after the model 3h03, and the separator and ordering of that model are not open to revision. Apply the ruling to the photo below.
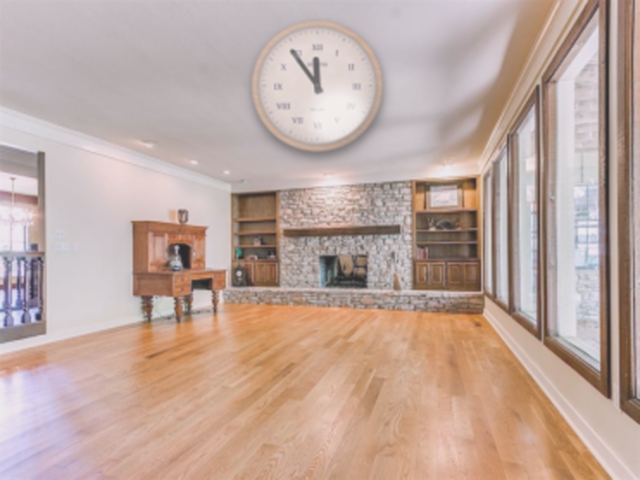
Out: 11h54
